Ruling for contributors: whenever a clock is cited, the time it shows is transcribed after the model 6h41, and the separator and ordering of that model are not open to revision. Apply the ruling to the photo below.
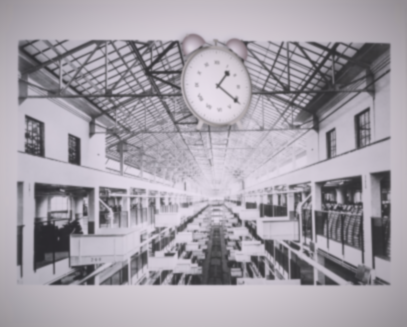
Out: 1h21
